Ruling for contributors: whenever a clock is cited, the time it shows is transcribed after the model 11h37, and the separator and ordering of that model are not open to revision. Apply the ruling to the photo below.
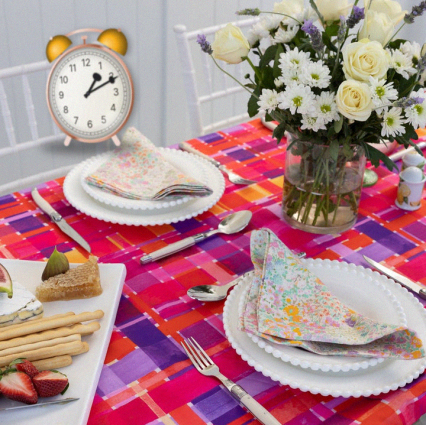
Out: 1h11
